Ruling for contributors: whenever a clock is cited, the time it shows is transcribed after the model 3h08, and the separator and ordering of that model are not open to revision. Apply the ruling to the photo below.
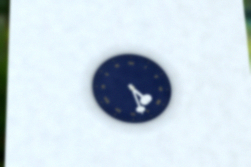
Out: 4h27
